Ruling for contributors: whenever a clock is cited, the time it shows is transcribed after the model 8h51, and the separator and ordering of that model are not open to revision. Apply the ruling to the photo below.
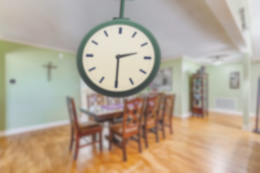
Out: 2h30
